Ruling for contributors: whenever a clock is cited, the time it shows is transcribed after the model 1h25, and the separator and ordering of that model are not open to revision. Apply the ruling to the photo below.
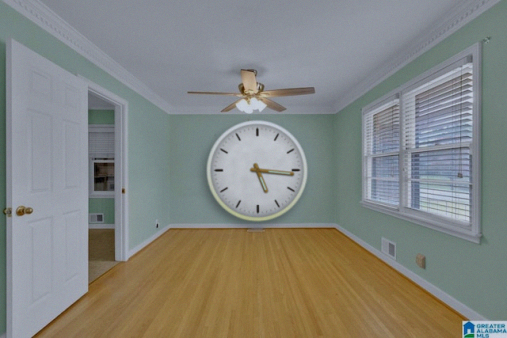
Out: 5h16
